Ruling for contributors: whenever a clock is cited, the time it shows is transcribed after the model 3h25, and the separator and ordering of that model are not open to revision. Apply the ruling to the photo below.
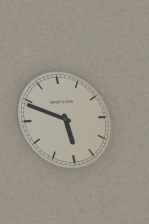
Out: 5h49
